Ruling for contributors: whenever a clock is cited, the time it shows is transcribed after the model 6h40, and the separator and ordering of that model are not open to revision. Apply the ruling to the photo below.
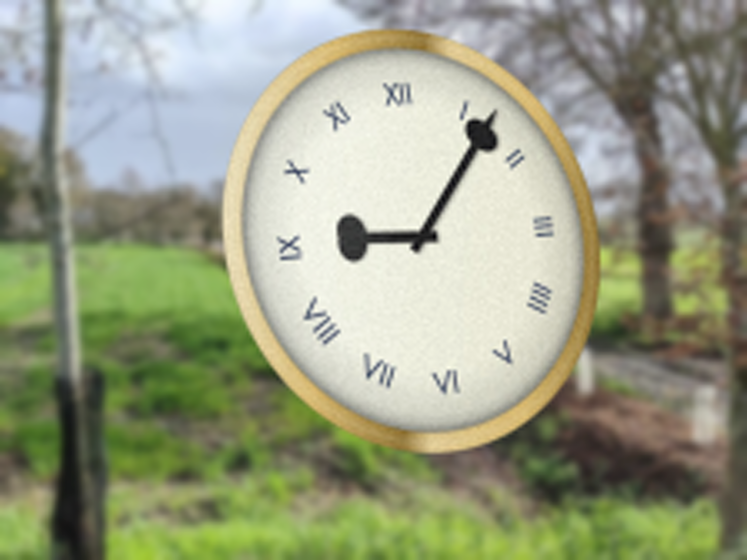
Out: 9h07
